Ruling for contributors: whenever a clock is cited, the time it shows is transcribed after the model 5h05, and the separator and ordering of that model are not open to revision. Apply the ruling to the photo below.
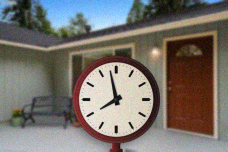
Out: 7h58
